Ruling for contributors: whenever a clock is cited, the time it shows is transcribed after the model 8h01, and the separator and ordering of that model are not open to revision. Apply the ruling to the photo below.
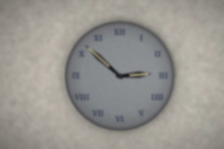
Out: 2h52
